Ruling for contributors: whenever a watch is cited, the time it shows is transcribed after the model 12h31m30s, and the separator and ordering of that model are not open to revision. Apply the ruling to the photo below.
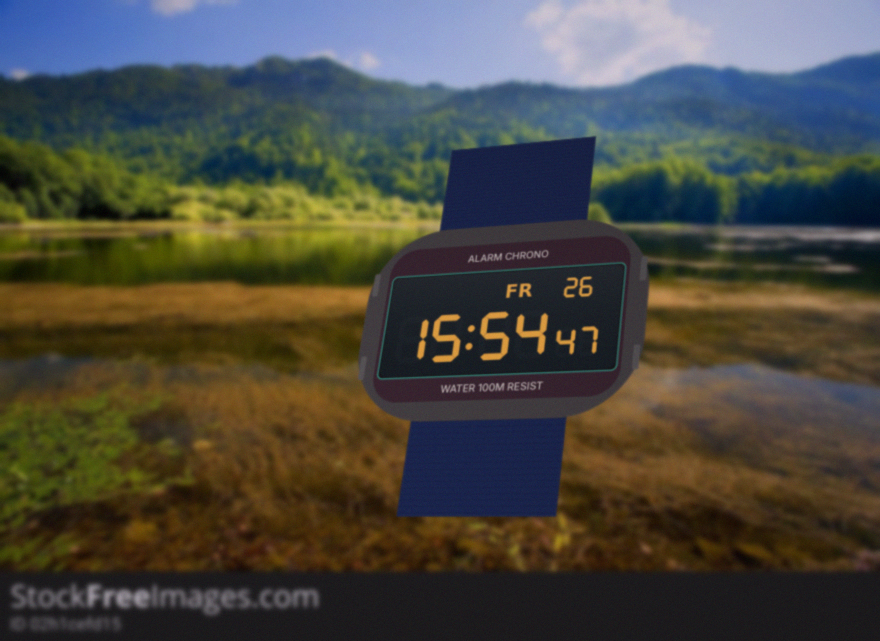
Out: 15h54m47s
